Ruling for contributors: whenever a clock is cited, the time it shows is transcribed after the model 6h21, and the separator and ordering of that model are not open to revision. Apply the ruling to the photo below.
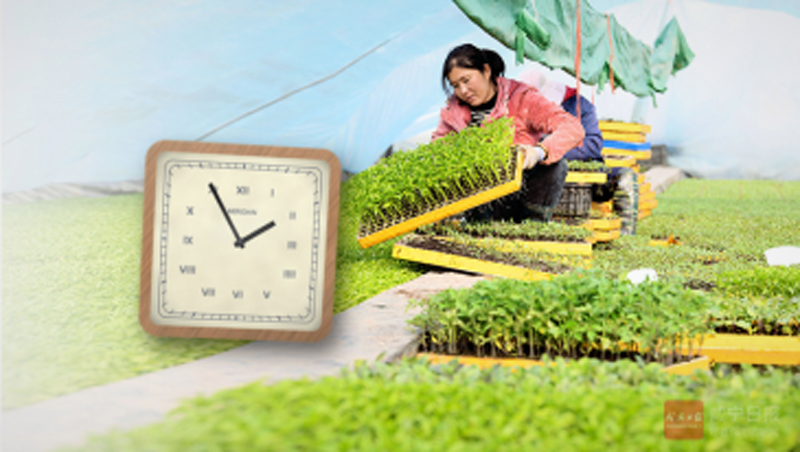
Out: 1h55
